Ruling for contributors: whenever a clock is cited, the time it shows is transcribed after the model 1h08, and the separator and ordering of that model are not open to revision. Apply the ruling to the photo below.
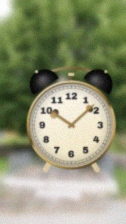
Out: 10h08
